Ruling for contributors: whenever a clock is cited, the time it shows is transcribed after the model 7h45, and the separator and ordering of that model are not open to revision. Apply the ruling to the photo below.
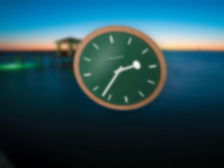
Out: 2h37
